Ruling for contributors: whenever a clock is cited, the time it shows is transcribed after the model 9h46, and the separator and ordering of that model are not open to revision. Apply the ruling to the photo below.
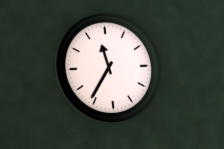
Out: 11h36
